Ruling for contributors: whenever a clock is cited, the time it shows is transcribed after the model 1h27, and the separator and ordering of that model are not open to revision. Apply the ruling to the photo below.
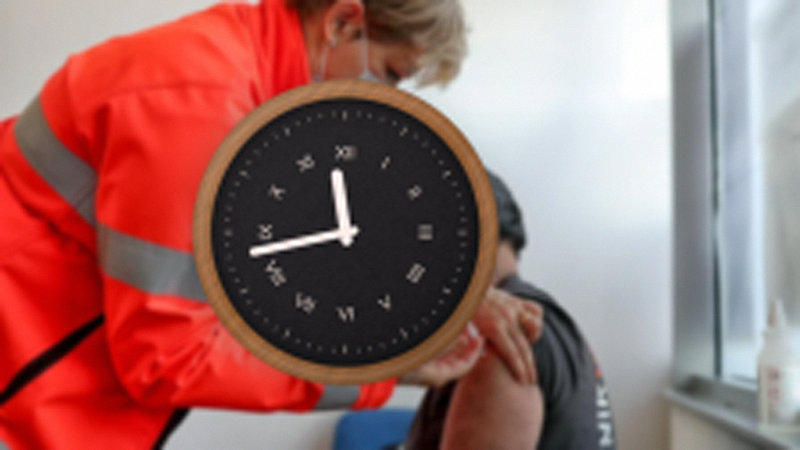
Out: 11h43
